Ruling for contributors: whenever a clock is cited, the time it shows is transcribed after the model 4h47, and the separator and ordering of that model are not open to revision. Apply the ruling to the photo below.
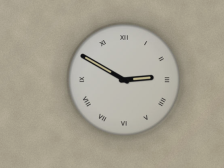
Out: 2h50
